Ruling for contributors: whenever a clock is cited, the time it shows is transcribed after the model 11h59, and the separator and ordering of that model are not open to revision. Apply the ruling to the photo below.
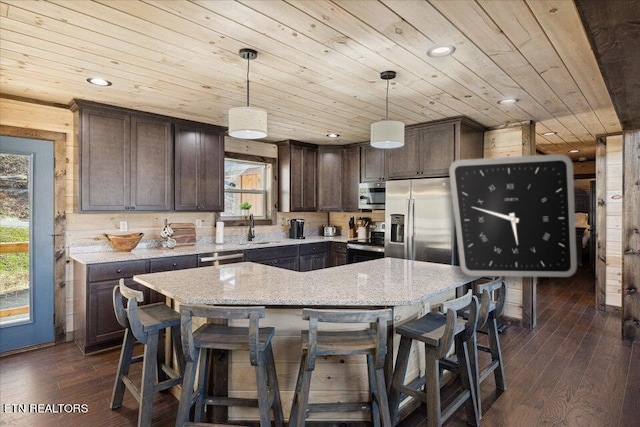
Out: 5h48
